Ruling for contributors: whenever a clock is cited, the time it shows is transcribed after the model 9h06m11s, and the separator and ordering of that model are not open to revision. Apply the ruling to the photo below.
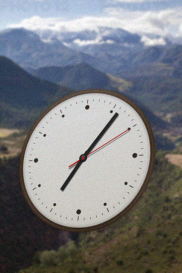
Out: 7h06m10s
